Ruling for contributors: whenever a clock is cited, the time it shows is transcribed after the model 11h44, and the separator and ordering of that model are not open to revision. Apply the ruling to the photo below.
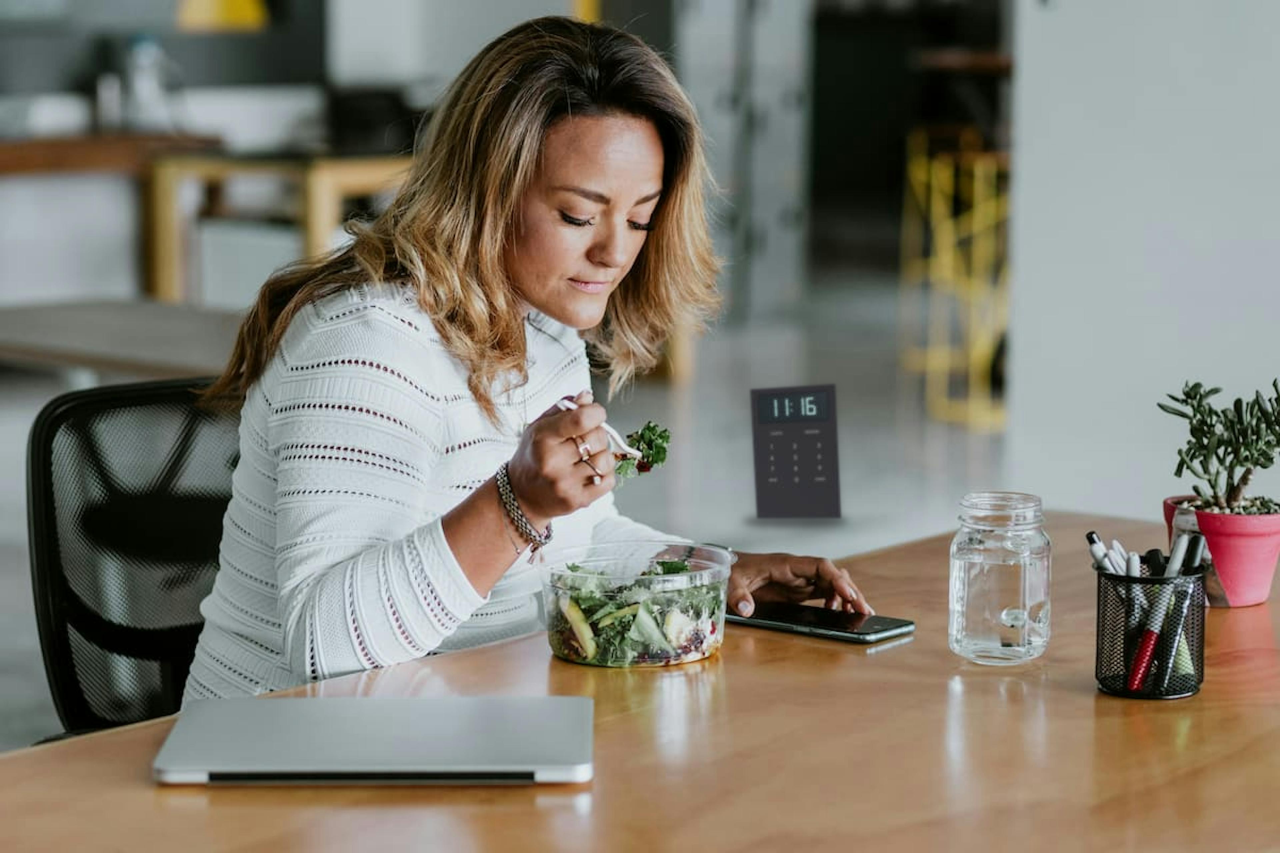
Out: 11h16
